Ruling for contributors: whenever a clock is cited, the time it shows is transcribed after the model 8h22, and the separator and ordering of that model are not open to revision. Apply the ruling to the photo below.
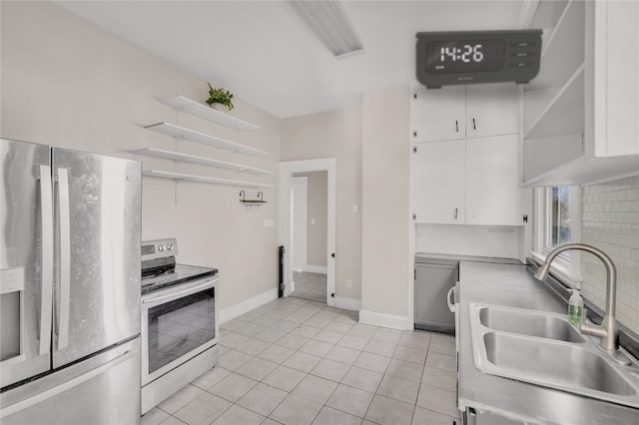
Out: 14h26
